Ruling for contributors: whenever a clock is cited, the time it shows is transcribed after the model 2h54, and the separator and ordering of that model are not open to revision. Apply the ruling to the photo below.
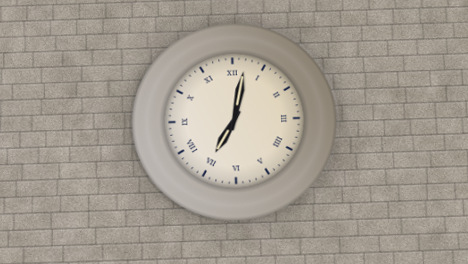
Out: 7h02
